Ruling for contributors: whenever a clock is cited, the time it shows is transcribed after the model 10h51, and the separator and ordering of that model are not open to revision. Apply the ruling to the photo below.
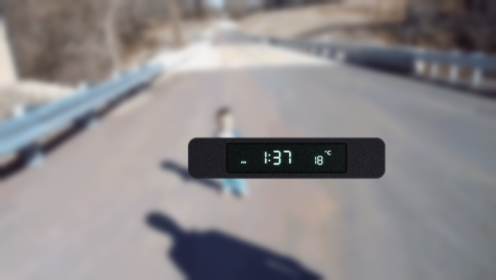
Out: 1h37
